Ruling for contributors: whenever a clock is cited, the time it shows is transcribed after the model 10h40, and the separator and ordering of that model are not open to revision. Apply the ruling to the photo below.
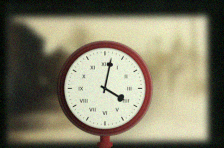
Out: 4h02
